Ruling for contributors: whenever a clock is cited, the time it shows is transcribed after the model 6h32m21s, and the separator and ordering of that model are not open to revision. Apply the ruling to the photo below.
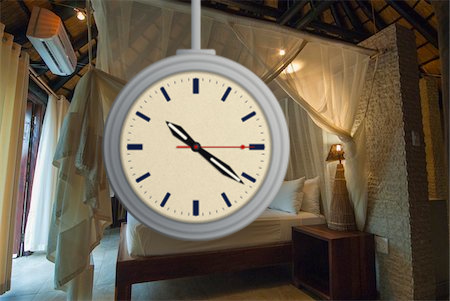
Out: 10h21m15s
